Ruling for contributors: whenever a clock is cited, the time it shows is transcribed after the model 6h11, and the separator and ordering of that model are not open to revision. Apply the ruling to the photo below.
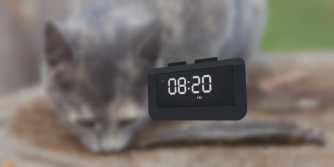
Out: 8h20
